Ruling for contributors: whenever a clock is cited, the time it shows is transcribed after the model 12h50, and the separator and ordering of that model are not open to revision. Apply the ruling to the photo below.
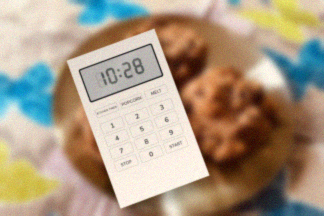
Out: 10h28
